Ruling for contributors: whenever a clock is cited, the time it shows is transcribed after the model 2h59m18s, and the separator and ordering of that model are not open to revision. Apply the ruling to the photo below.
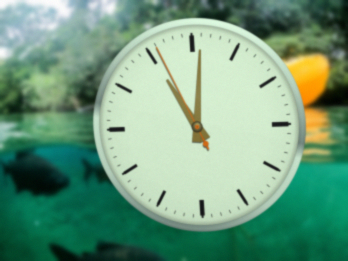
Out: 11h00m56s
